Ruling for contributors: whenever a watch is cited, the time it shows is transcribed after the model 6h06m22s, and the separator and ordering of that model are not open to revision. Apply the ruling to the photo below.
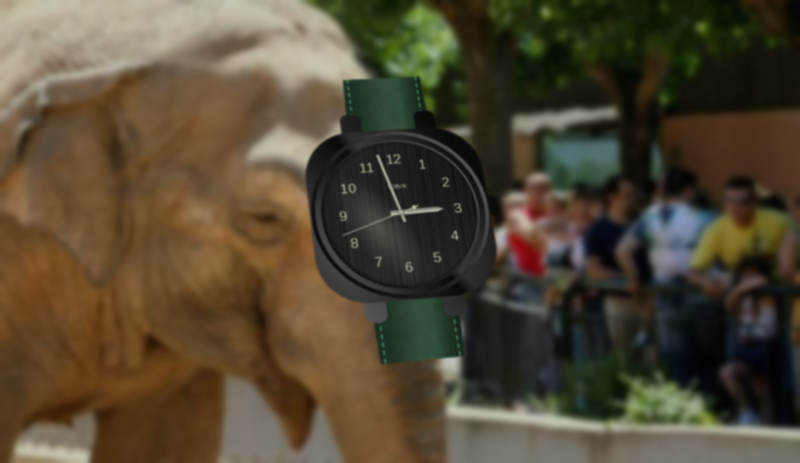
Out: 2h57m42s
